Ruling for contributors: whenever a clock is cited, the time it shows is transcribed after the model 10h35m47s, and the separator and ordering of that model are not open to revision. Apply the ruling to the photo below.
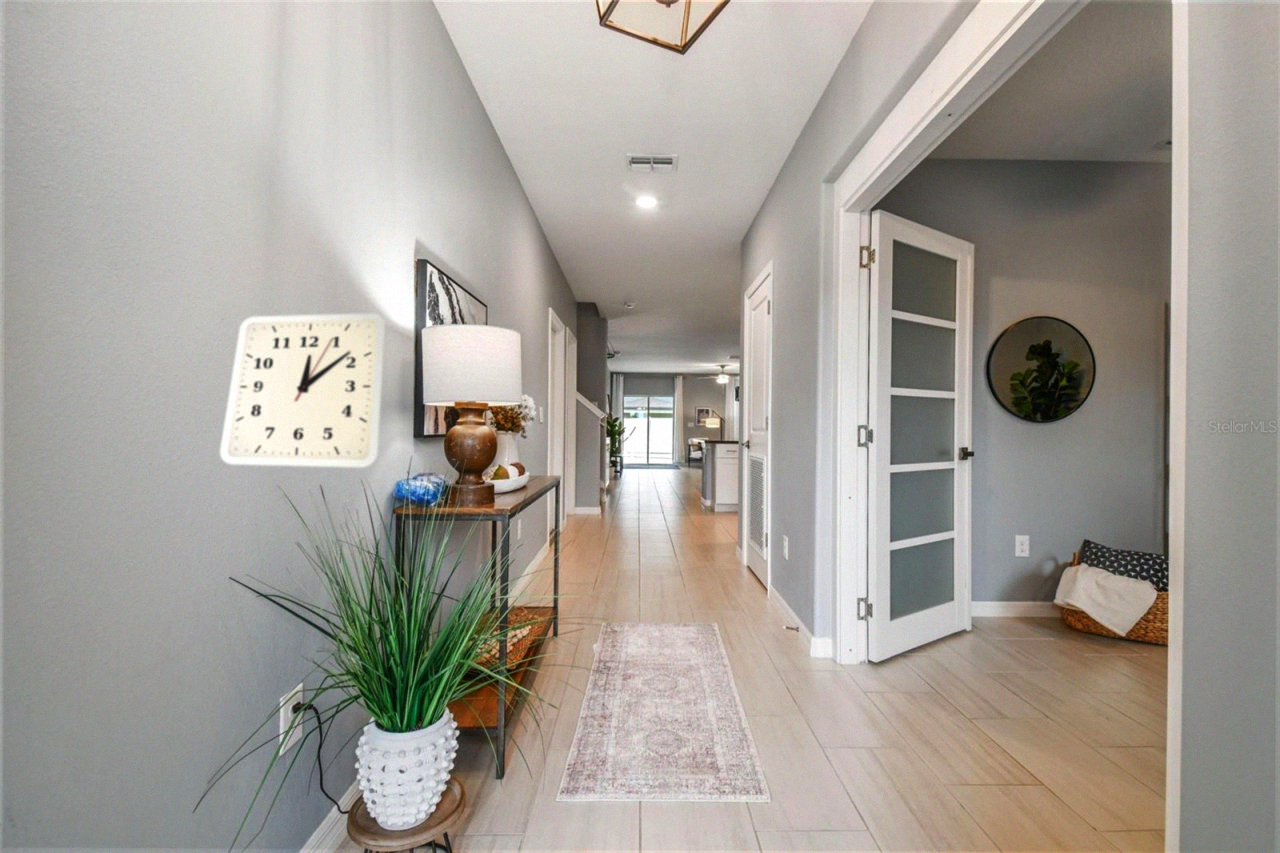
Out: 12h08m04s
